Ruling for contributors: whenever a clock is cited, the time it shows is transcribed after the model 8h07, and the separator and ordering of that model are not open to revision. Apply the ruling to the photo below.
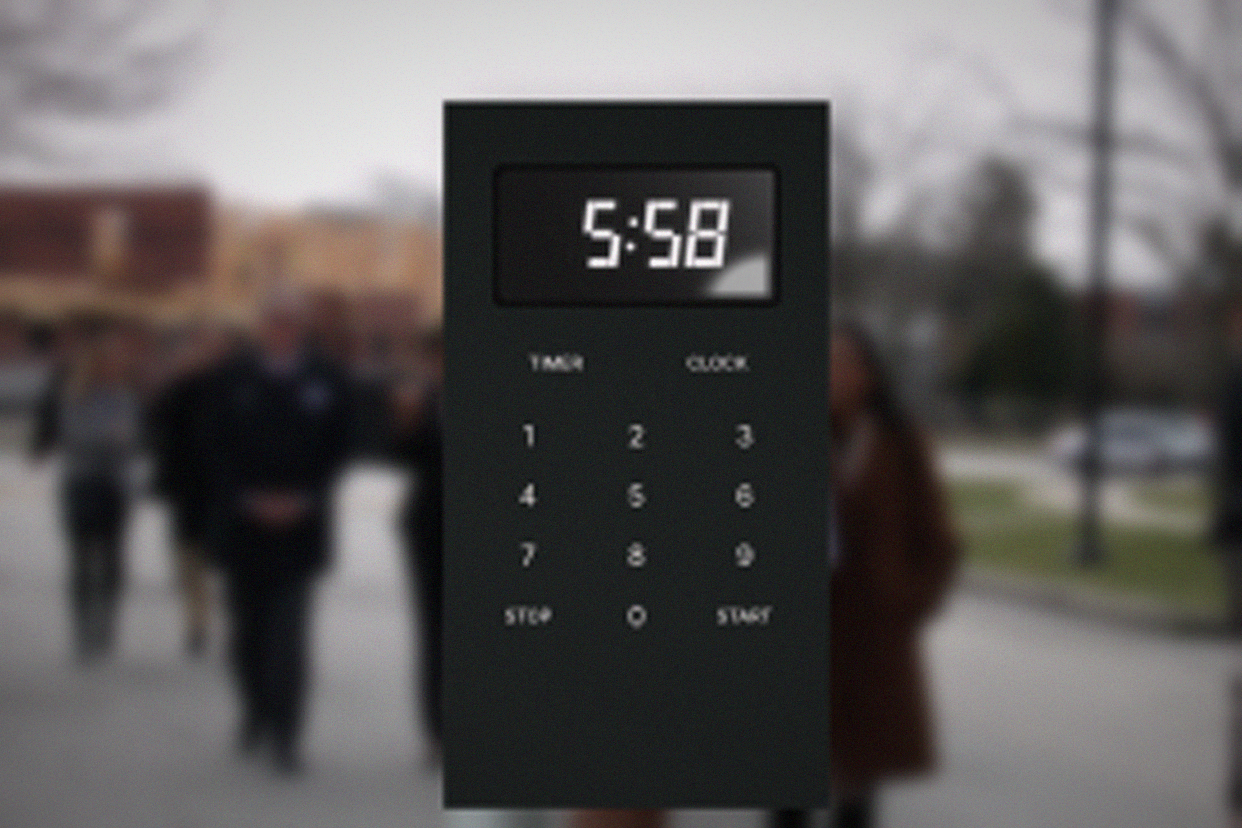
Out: 5h58
